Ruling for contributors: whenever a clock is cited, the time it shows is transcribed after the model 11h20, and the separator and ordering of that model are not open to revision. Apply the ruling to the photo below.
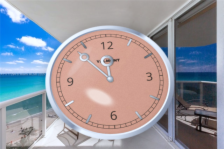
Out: 11h53
